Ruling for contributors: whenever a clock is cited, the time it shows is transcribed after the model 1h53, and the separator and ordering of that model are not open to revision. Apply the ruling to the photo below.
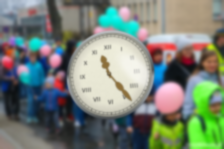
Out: 11h24
